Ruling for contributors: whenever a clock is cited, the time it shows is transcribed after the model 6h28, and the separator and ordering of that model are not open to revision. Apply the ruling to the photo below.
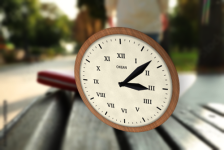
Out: 3h08
